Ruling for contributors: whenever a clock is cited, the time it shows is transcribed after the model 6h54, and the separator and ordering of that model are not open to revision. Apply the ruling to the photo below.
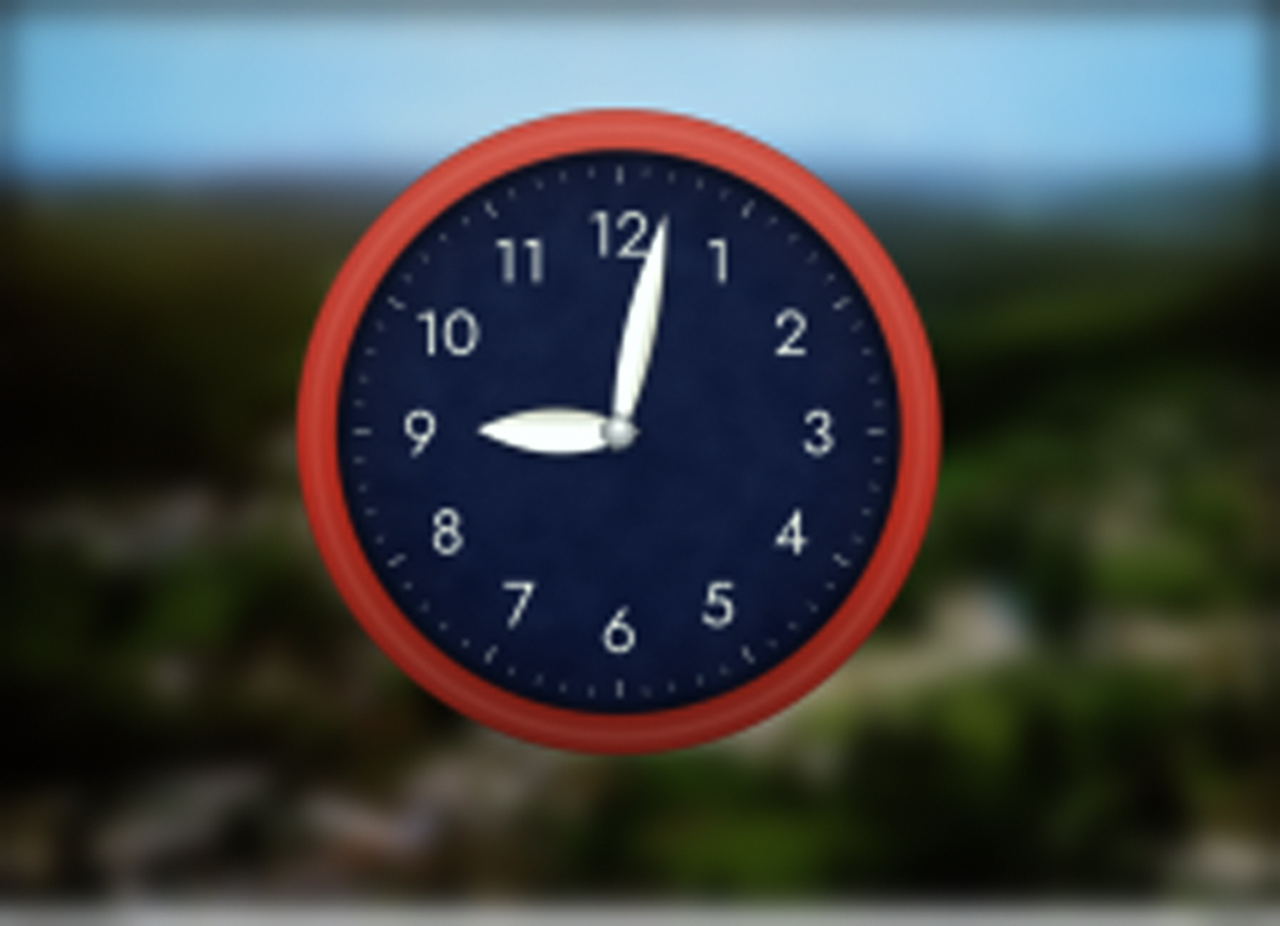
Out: 9h02
